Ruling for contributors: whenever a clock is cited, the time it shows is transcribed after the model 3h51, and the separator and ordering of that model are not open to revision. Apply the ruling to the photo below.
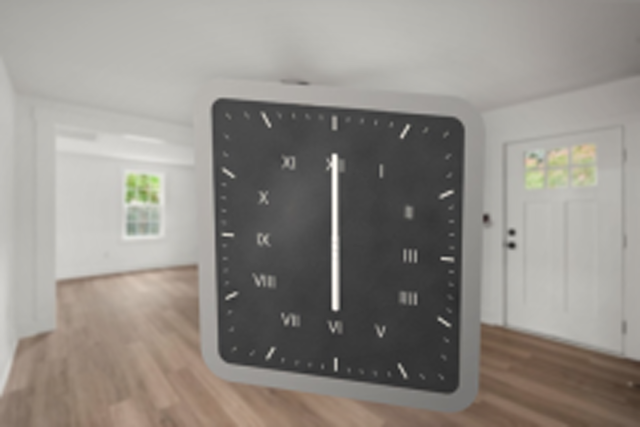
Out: 6h00
